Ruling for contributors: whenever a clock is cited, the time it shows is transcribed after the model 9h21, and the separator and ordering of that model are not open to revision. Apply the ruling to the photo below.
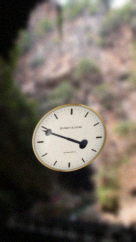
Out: 3h49
